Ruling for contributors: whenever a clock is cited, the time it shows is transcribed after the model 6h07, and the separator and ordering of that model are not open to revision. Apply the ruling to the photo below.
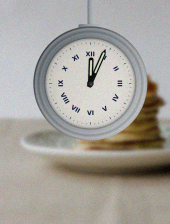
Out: 12h04
